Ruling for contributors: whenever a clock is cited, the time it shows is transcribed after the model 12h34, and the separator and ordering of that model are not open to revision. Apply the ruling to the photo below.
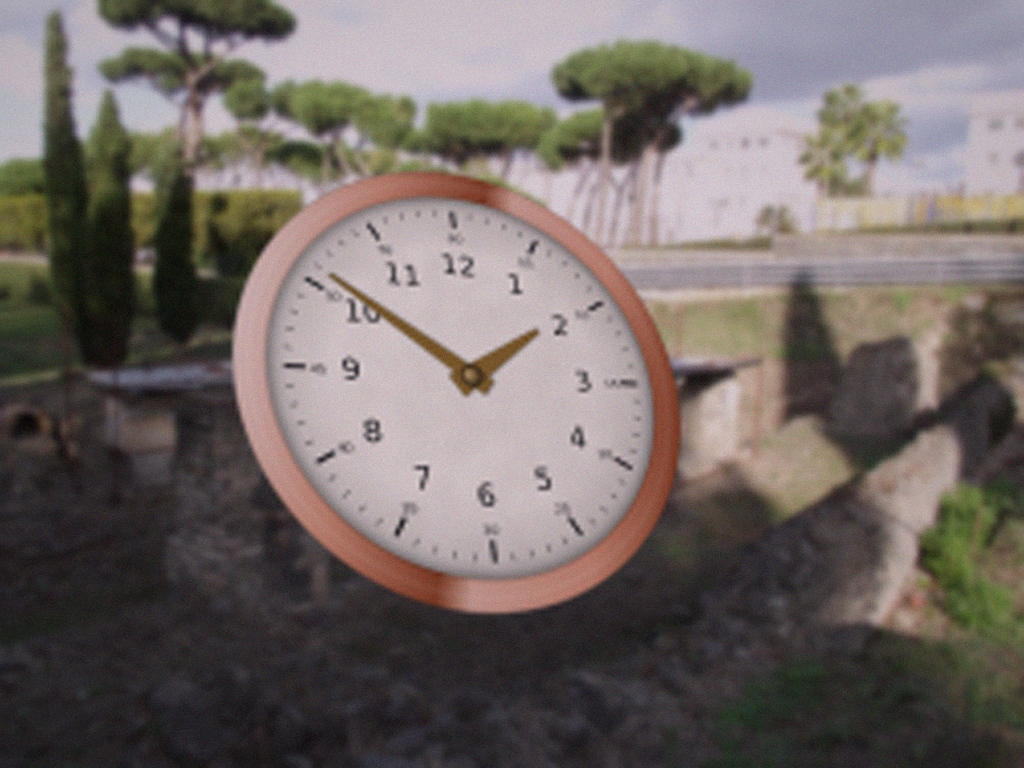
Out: 1h51
